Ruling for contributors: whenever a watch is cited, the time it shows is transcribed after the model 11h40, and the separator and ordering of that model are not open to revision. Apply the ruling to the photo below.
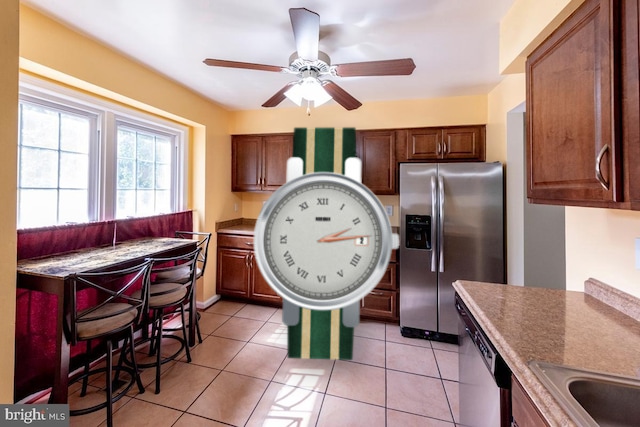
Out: 2h14
